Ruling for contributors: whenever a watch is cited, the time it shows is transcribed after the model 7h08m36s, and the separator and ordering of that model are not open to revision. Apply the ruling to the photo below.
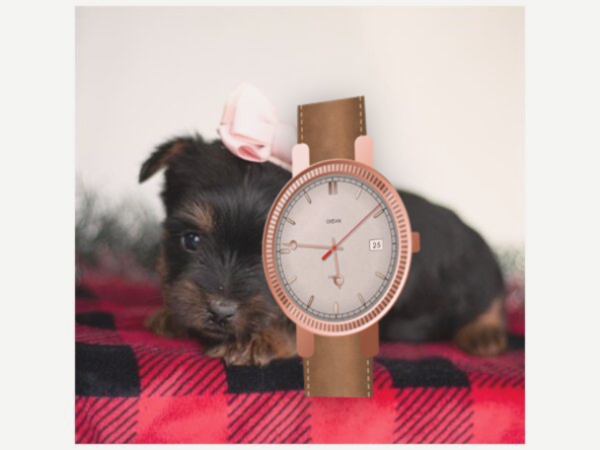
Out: 5h46m09s
